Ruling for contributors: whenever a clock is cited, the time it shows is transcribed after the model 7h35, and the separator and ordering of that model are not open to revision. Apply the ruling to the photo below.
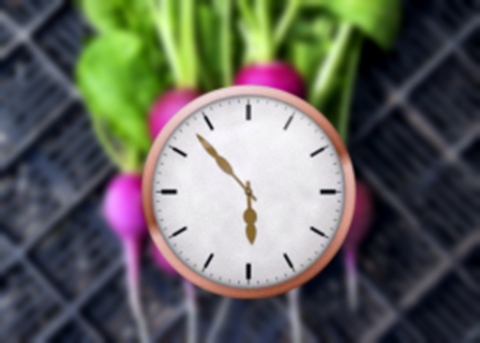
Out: 5h53
